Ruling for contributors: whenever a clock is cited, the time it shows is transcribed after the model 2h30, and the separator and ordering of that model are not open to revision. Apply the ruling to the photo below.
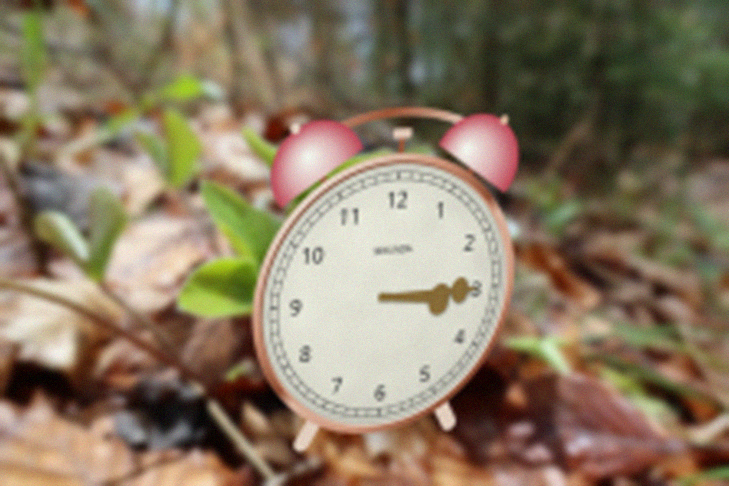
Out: 3h15
